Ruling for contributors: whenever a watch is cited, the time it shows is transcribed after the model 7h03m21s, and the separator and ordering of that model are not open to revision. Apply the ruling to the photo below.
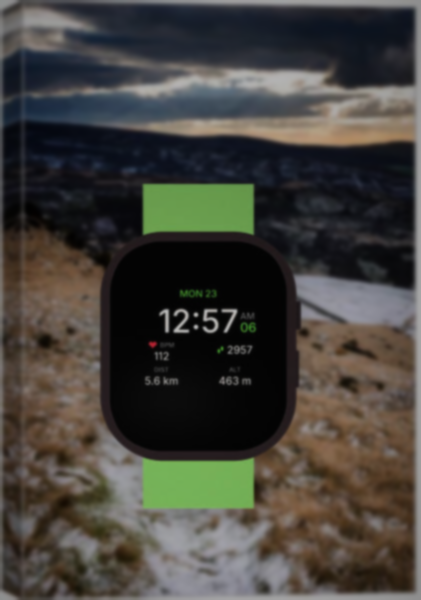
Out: 12h57m06s
